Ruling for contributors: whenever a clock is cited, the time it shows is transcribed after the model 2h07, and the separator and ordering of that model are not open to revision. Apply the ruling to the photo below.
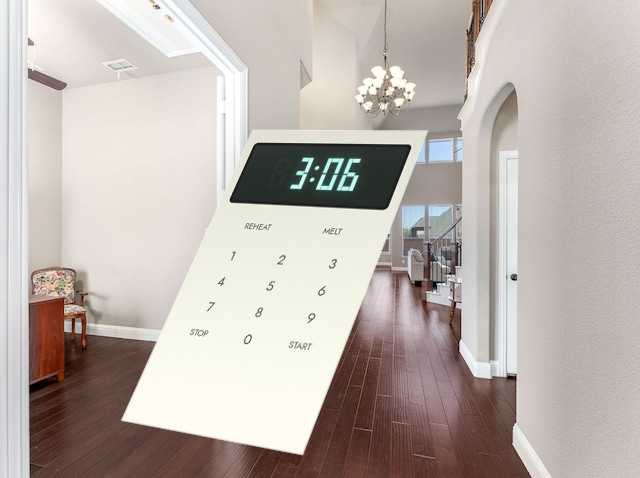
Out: 3h06
